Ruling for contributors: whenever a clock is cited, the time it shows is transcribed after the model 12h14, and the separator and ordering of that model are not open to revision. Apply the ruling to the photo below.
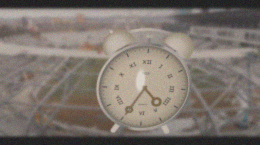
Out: 4h35
